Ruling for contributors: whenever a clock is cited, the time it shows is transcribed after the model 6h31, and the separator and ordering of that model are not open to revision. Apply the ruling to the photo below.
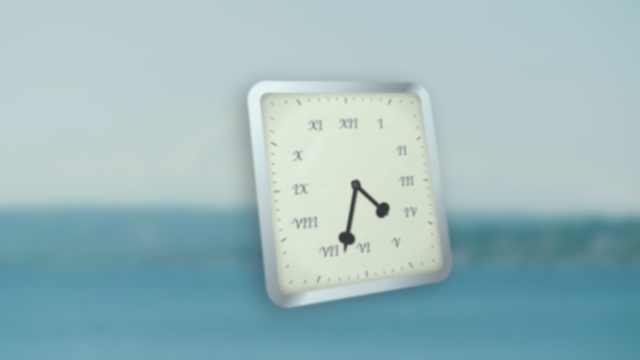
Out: 4h33
